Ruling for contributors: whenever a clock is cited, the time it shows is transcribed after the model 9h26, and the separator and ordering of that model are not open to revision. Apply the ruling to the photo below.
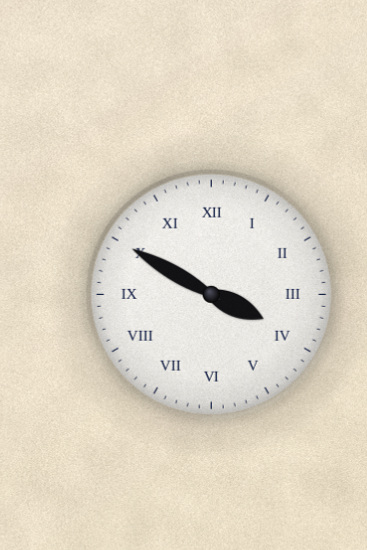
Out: 3h50
